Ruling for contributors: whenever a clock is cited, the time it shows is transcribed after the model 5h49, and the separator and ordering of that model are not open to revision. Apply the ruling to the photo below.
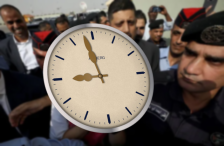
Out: 8h58
